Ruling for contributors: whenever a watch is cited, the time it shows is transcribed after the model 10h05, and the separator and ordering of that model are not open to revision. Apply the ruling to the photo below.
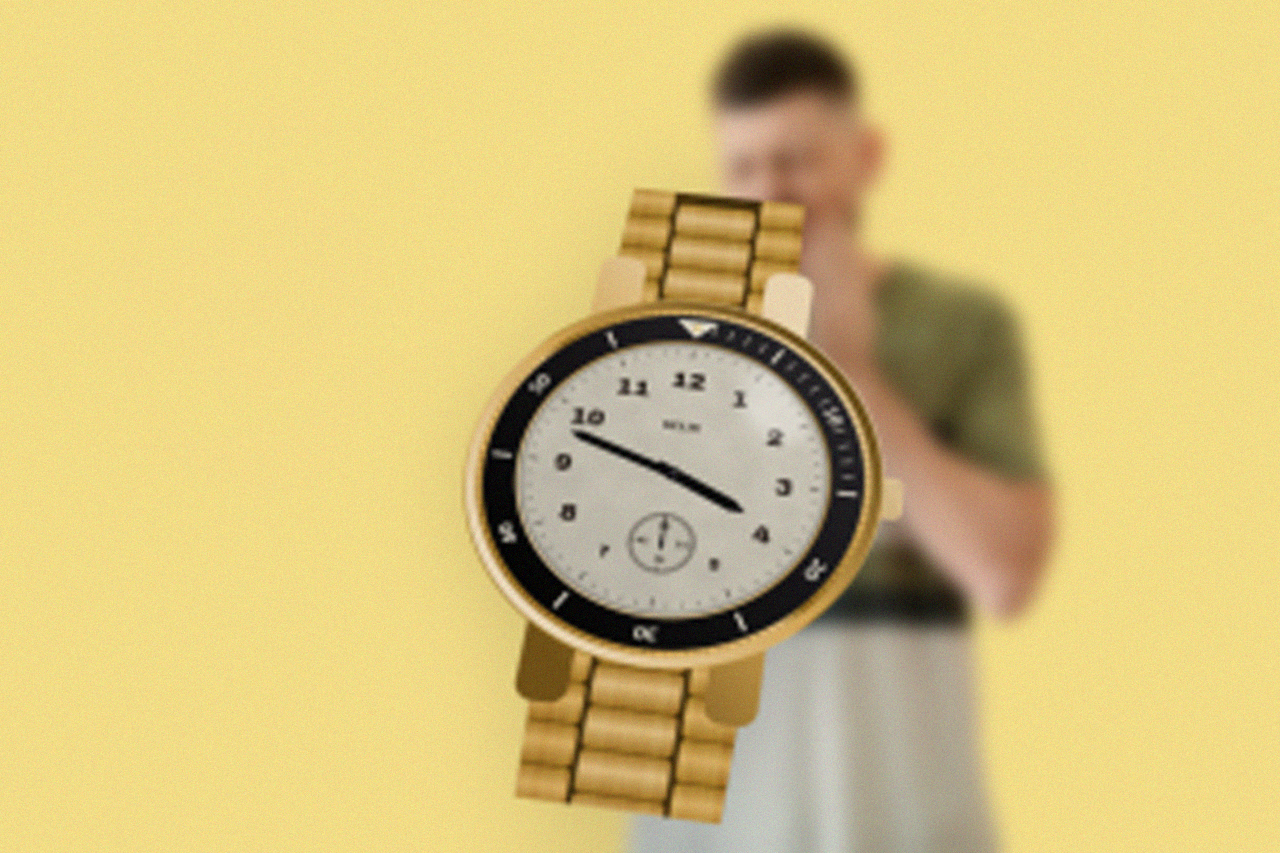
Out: 3h48
